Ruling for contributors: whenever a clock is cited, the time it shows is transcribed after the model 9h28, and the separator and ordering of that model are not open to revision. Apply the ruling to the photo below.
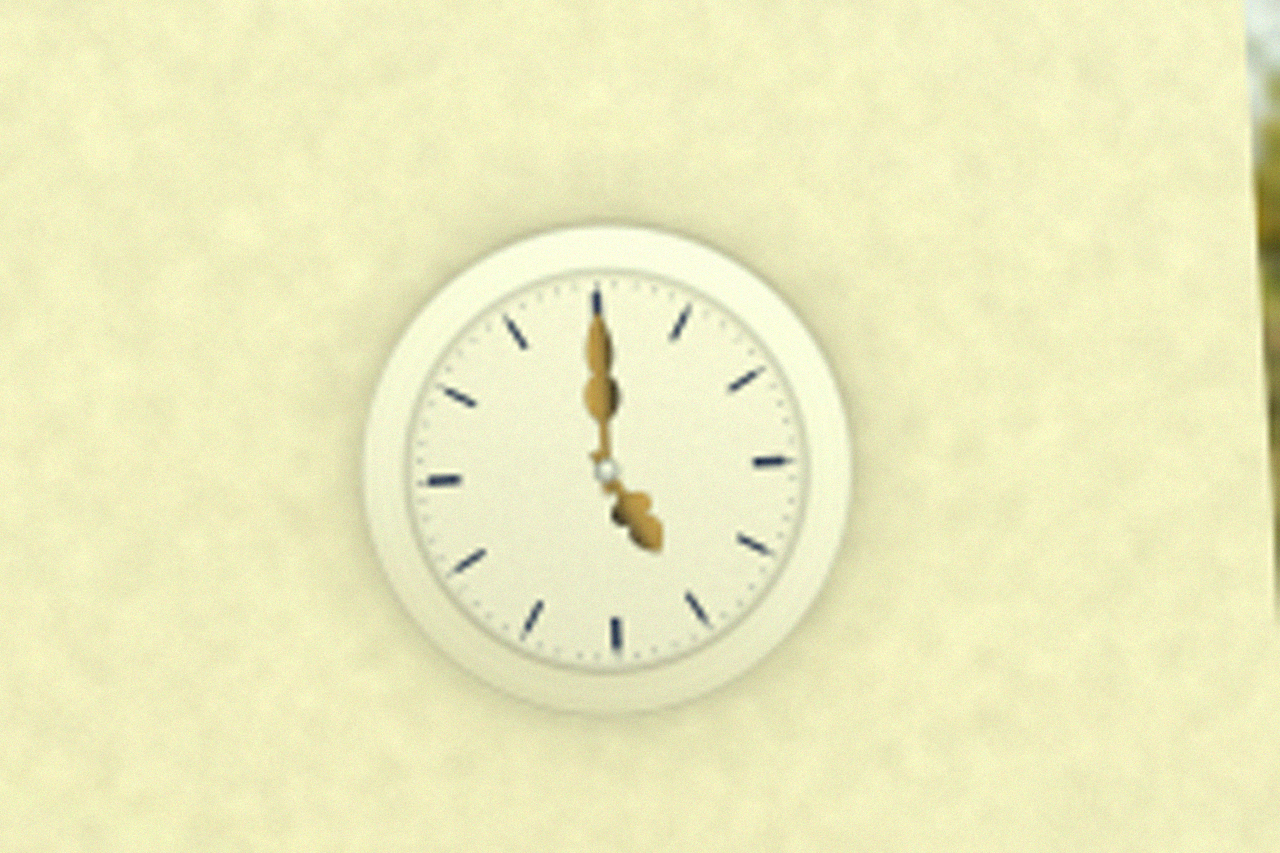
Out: 5h00
